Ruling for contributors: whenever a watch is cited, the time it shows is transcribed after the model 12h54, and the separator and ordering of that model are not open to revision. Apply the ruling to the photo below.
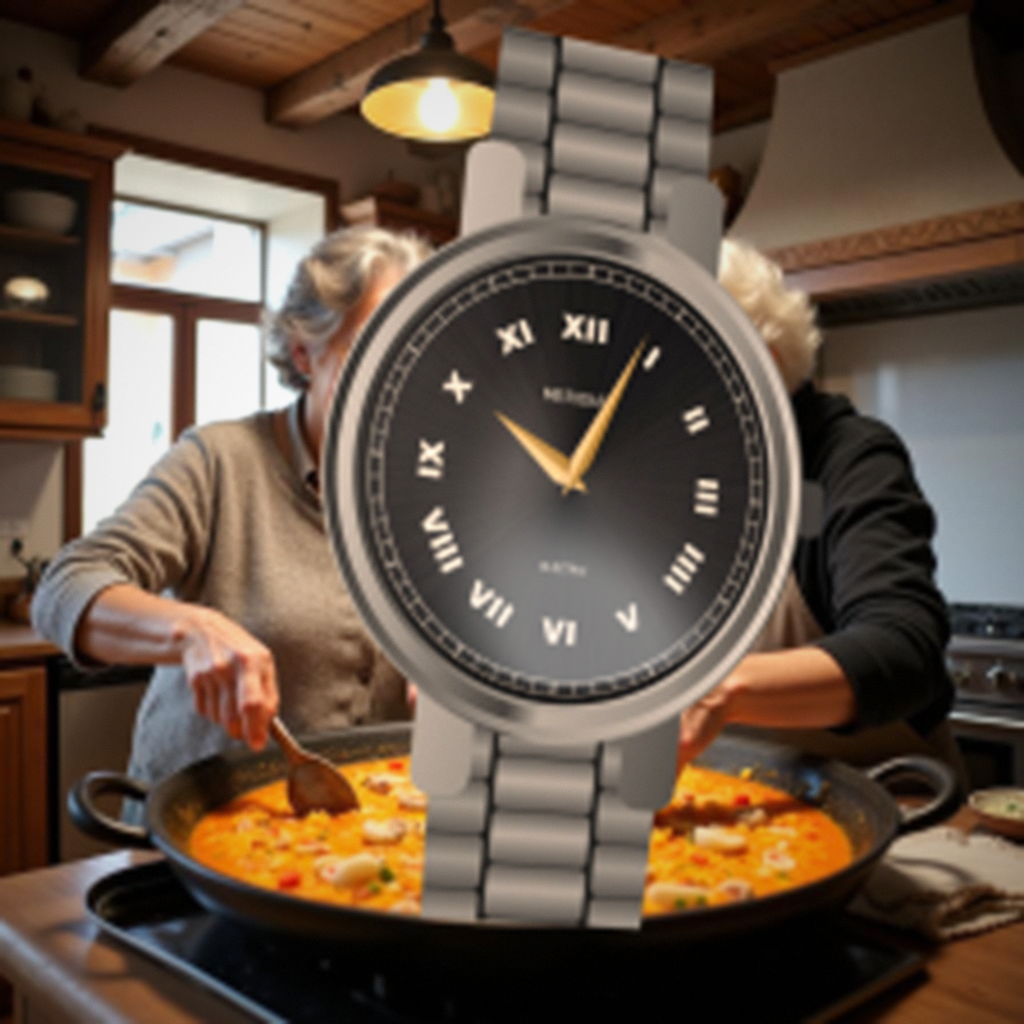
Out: 10h04
